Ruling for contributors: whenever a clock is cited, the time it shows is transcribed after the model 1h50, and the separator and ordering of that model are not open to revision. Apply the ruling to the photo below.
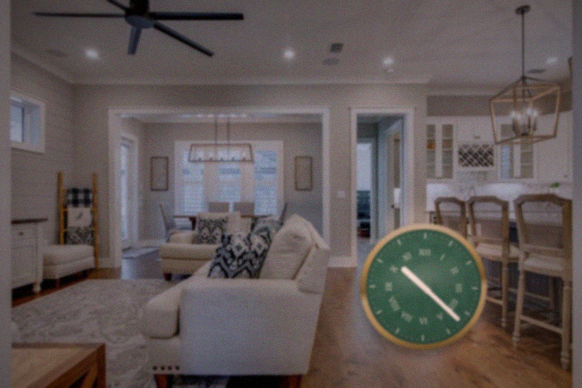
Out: 10h22
